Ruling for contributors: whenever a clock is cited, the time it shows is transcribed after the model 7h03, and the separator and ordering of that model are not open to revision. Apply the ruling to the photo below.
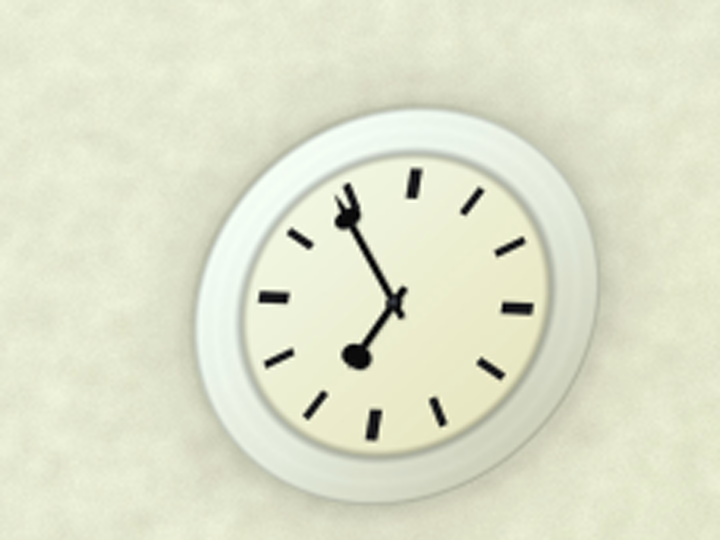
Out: 6h54
